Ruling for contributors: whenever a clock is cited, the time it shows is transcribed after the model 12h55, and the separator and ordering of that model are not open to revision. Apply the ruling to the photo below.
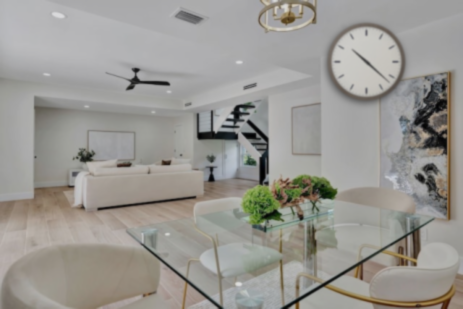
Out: 10h22
